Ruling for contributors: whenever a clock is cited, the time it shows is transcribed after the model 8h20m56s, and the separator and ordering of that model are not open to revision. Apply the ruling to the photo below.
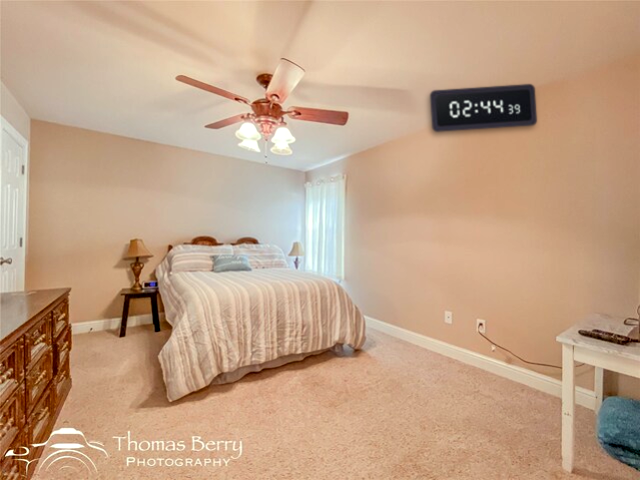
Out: 2h44m39s
